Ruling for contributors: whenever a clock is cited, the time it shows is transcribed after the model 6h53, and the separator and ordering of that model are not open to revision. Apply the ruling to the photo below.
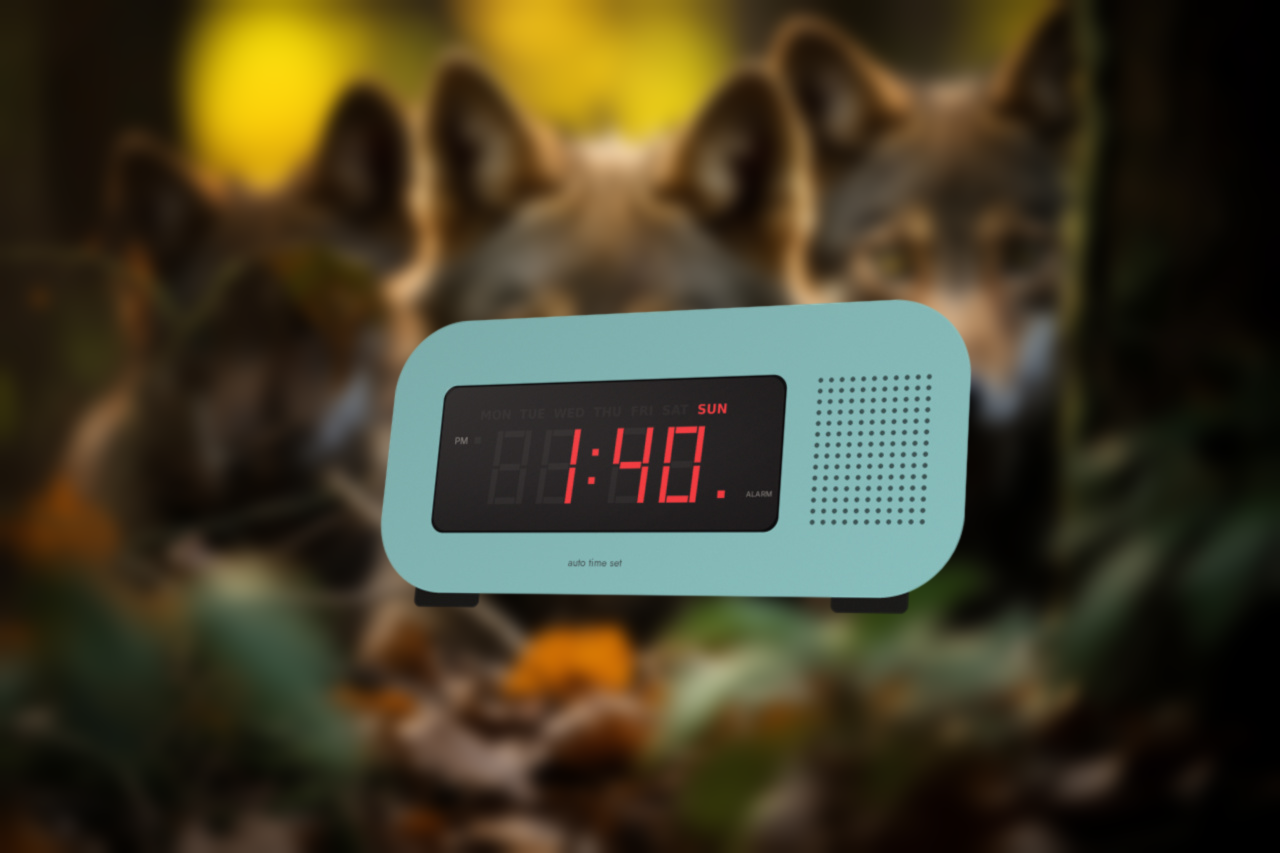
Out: 1h40
